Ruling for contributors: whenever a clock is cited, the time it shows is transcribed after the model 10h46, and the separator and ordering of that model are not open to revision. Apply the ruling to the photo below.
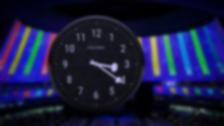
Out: 3h21
